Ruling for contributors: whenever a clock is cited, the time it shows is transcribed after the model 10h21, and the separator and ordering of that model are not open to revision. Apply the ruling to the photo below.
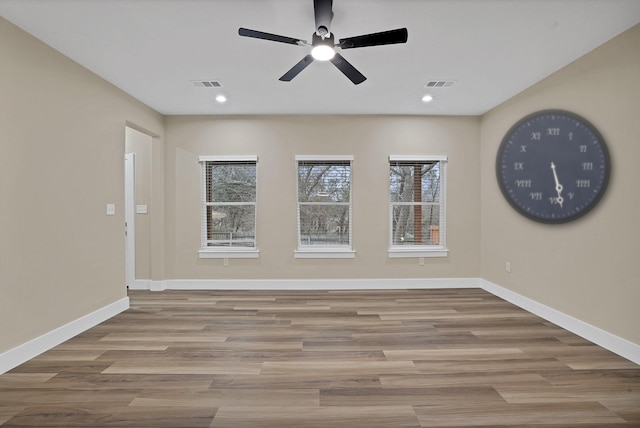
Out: 5h28
